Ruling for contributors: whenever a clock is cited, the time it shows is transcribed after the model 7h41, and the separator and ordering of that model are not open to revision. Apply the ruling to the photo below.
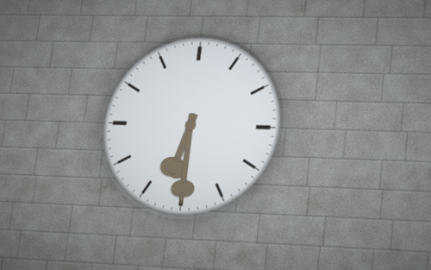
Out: 6h30
